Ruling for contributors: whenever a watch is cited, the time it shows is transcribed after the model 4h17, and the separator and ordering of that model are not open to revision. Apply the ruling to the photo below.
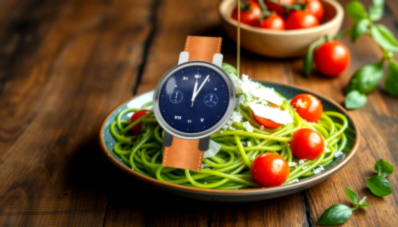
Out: 12h04
